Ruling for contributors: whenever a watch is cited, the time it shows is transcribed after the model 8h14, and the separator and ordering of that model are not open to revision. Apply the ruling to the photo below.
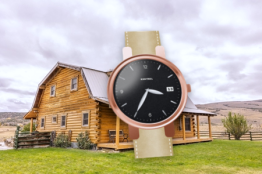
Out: 3h35
